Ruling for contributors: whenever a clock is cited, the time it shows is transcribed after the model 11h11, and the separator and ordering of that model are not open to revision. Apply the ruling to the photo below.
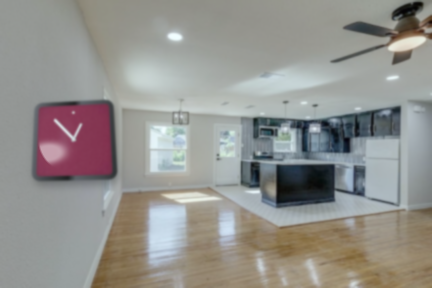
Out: 12h53
